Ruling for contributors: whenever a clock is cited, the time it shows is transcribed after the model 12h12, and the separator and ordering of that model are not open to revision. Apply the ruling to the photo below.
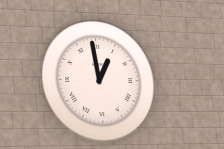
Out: 12h59
